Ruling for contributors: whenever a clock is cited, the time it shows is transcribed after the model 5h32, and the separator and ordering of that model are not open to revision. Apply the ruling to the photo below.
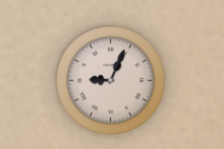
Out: 9h04
